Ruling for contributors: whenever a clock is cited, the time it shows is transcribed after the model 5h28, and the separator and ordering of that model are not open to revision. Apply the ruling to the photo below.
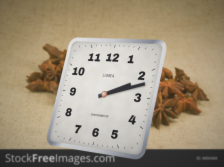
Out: 2h12
